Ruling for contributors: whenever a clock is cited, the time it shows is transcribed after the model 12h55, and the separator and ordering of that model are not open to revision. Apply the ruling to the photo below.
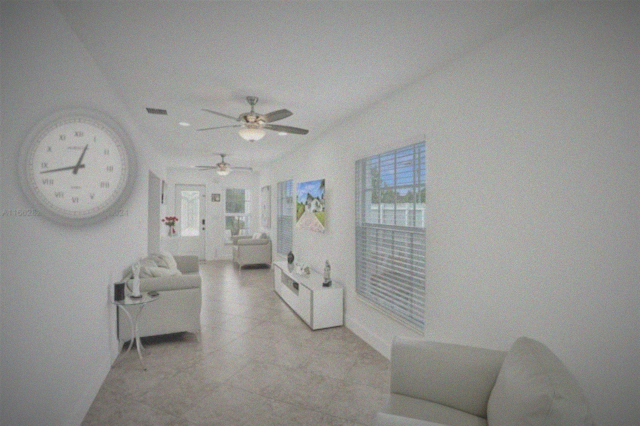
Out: 12h43
